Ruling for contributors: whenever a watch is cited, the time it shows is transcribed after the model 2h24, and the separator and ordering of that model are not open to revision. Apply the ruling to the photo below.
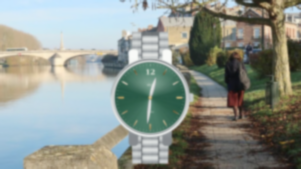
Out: 12h31
